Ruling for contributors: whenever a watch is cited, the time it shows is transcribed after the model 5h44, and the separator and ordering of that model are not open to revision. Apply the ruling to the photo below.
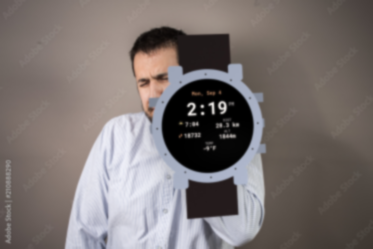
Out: 2h19
